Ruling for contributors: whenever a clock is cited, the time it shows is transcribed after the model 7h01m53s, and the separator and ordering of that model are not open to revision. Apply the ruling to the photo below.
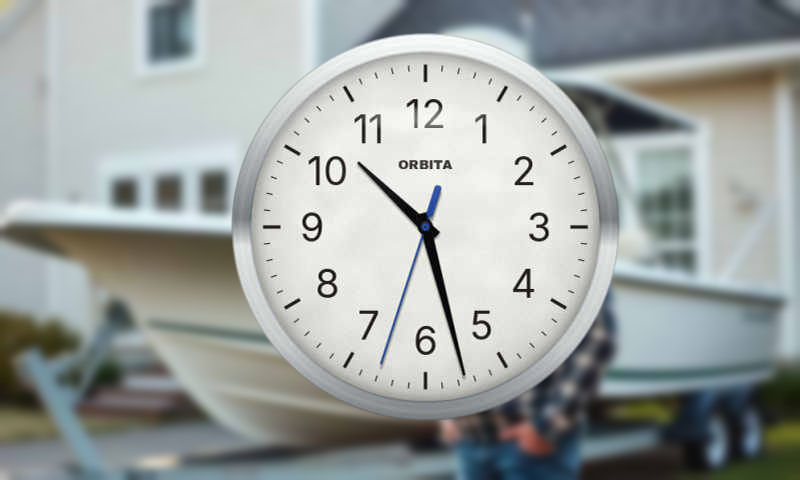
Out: 10h27m33s
